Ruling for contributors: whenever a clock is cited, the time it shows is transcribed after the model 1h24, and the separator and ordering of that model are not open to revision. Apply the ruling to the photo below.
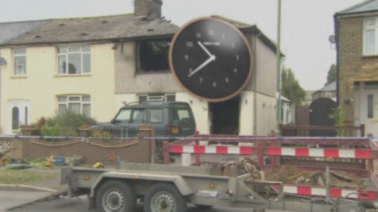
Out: 10h39
